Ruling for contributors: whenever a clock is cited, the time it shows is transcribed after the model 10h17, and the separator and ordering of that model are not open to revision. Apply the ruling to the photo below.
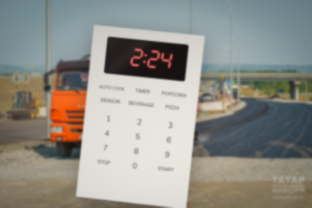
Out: 2h24
